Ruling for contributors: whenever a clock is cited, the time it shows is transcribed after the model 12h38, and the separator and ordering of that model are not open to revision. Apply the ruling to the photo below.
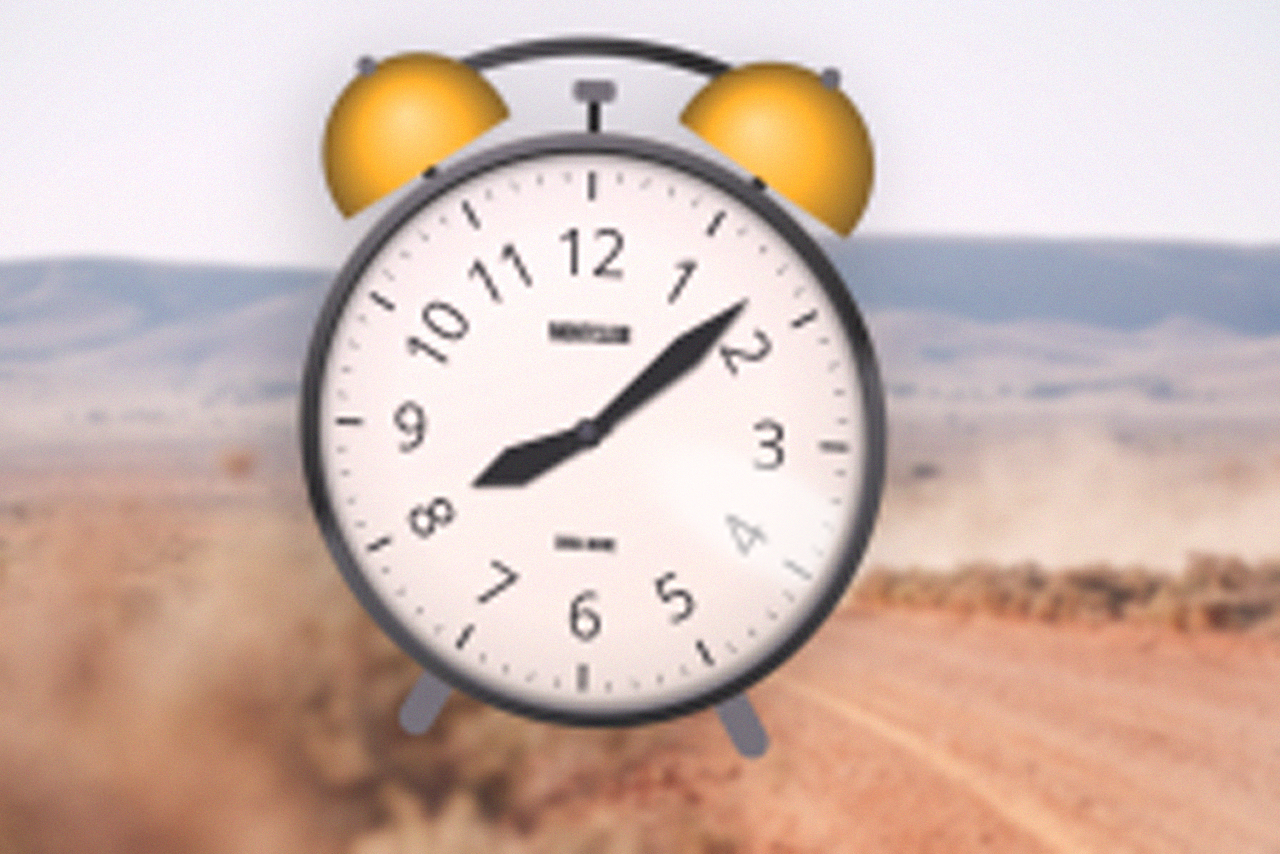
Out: 8h08
